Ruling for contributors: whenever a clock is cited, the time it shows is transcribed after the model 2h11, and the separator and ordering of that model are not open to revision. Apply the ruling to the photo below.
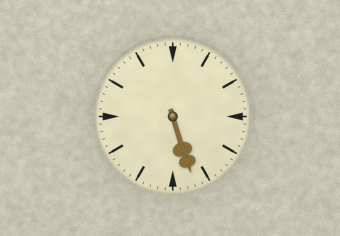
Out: 5h27
